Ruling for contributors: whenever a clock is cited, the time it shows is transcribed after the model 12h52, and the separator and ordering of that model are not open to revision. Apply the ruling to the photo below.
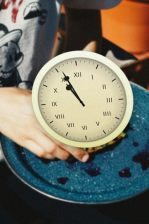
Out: 10h56
